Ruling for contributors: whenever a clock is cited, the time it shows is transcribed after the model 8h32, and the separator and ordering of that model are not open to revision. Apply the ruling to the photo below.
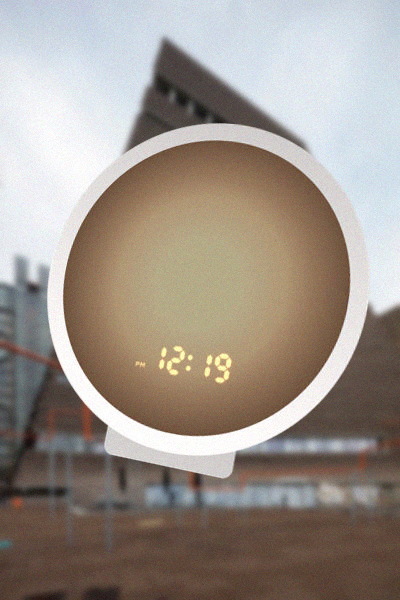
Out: 12h19
